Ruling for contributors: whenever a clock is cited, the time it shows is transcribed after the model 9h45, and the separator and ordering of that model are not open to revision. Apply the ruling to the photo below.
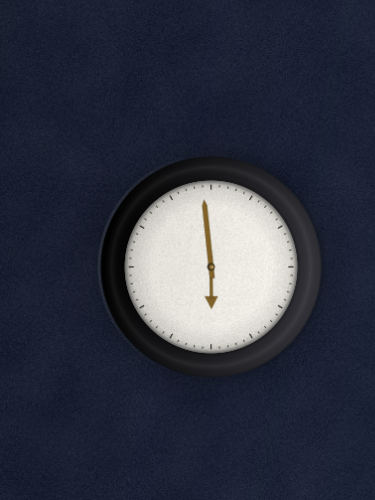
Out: 5h59
